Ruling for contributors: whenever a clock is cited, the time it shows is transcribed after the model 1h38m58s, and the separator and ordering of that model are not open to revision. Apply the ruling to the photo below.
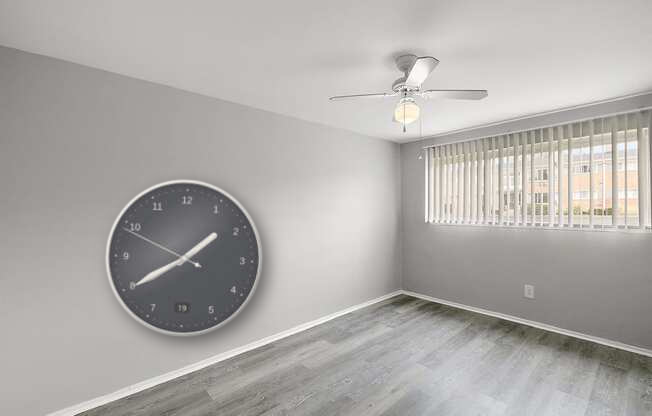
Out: 1h39m49s
